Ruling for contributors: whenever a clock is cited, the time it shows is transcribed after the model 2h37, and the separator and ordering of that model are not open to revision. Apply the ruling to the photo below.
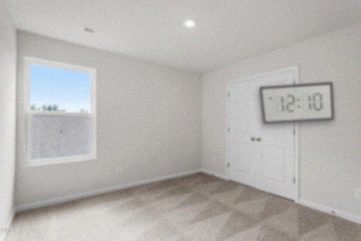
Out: 12h10
